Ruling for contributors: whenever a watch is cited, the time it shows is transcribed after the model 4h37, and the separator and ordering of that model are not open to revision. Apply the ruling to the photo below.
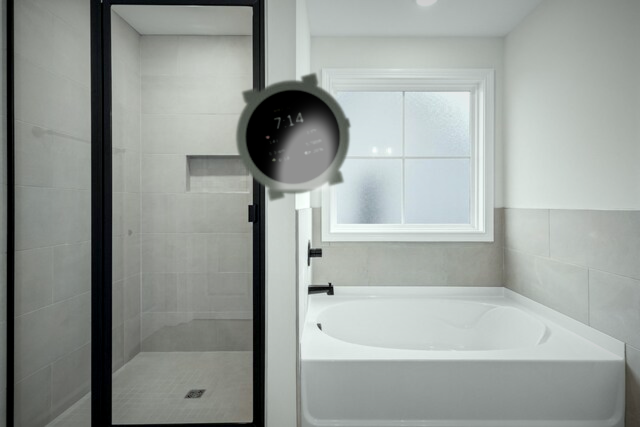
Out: 7h14
